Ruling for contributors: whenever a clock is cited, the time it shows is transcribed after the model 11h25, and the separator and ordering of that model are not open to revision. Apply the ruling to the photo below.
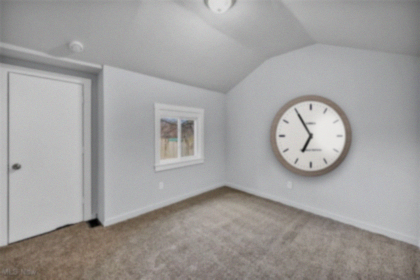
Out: 6h55
